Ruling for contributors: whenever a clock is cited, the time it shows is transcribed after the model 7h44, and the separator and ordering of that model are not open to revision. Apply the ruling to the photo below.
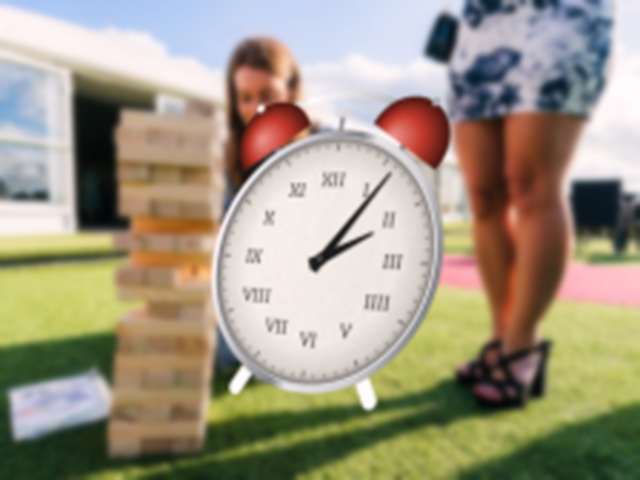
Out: 2h06
